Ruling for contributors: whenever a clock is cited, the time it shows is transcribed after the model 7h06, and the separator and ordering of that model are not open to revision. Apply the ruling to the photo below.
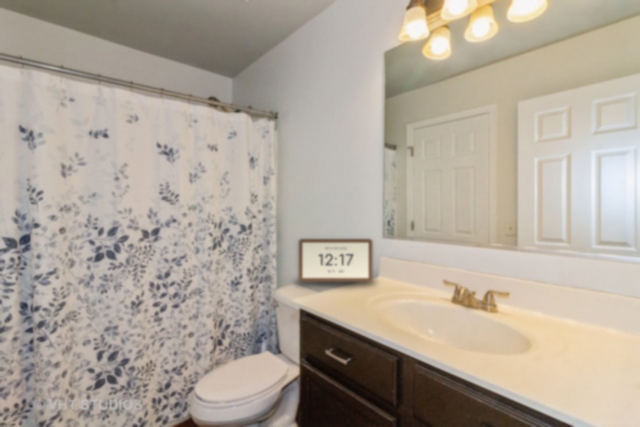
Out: 12h17
